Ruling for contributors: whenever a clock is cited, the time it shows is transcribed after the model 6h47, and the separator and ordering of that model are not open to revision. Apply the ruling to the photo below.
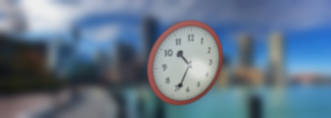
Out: 10h34
